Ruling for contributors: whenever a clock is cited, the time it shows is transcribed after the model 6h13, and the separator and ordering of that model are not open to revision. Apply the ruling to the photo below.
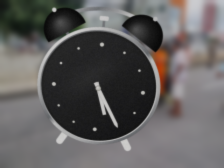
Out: 5h25
